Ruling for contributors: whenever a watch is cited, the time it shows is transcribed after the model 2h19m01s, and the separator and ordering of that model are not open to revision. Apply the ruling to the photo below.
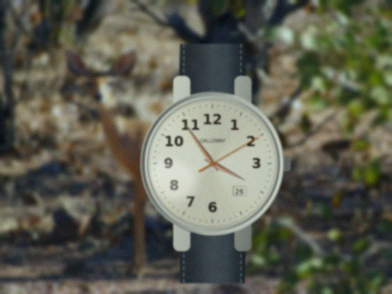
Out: 3h54m10s
